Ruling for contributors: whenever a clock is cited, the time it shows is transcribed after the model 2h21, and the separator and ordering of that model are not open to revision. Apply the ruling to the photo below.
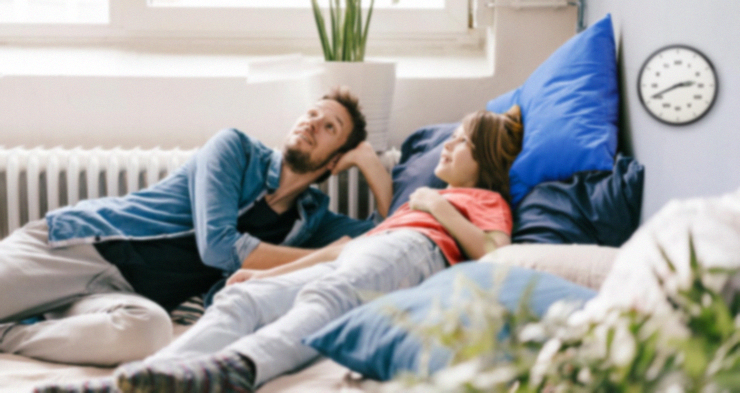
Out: 2h41
